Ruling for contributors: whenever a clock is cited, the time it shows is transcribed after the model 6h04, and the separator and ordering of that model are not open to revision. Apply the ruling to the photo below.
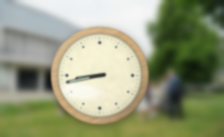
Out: 8h43
